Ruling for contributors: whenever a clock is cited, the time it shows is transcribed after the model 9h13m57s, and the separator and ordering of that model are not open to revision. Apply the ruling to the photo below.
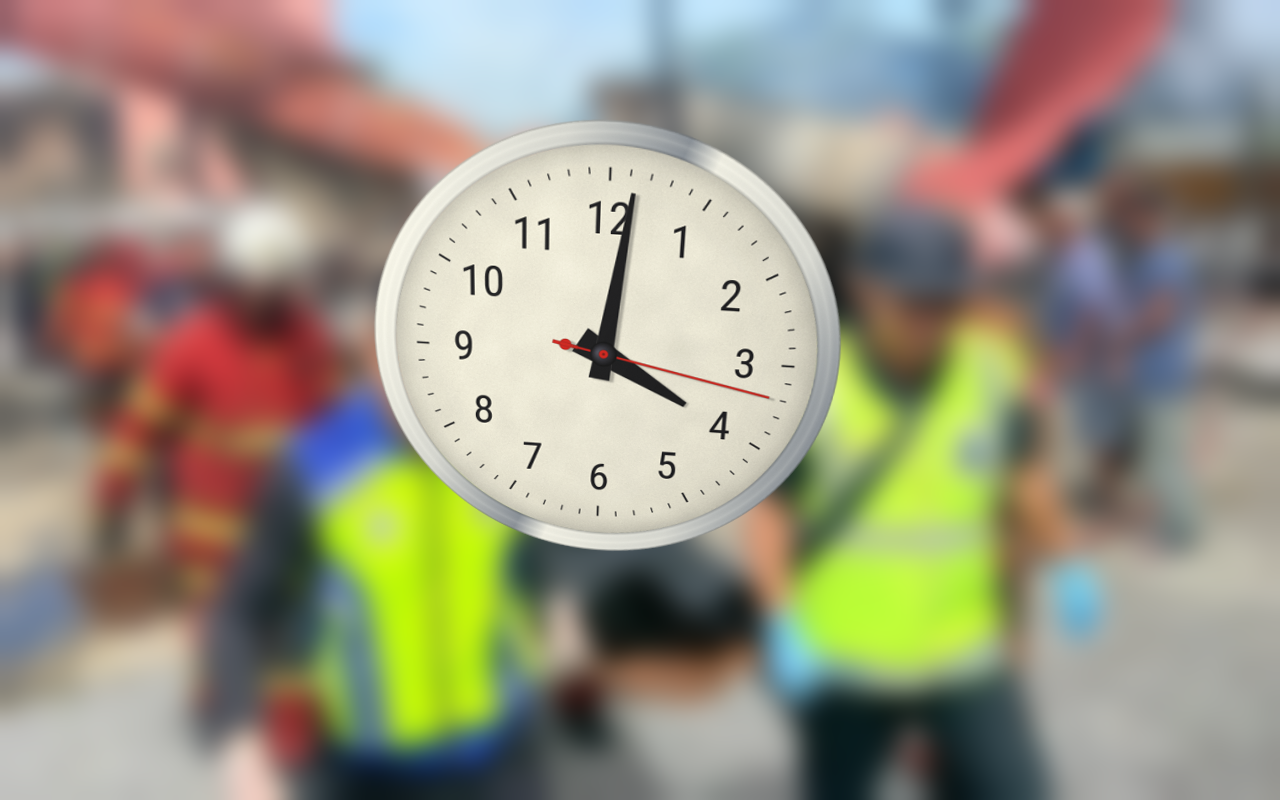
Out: 4h01m17s
